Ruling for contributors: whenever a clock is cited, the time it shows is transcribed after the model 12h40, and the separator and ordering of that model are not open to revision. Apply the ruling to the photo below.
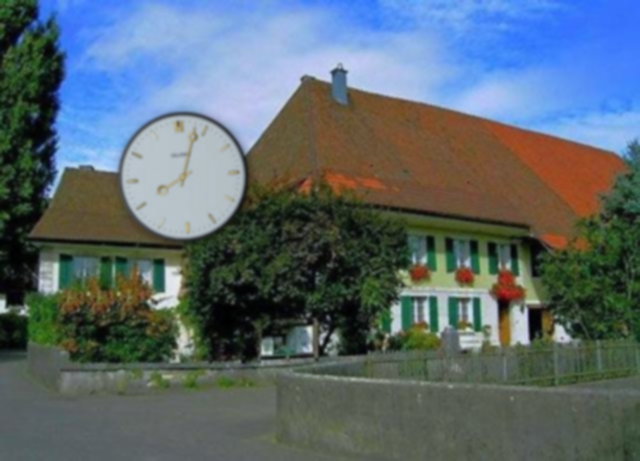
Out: 8h03
